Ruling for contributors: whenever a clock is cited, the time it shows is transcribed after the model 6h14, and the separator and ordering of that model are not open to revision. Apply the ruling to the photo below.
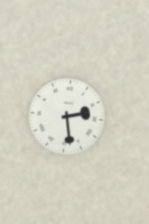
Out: 2h28
